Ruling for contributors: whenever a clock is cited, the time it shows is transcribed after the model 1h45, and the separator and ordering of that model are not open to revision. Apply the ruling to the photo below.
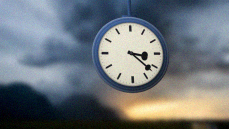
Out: 3h22
